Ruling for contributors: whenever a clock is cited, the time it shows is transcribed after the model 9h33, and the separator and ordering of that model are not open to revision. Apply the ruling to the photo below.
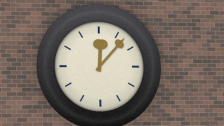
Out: 12h07
